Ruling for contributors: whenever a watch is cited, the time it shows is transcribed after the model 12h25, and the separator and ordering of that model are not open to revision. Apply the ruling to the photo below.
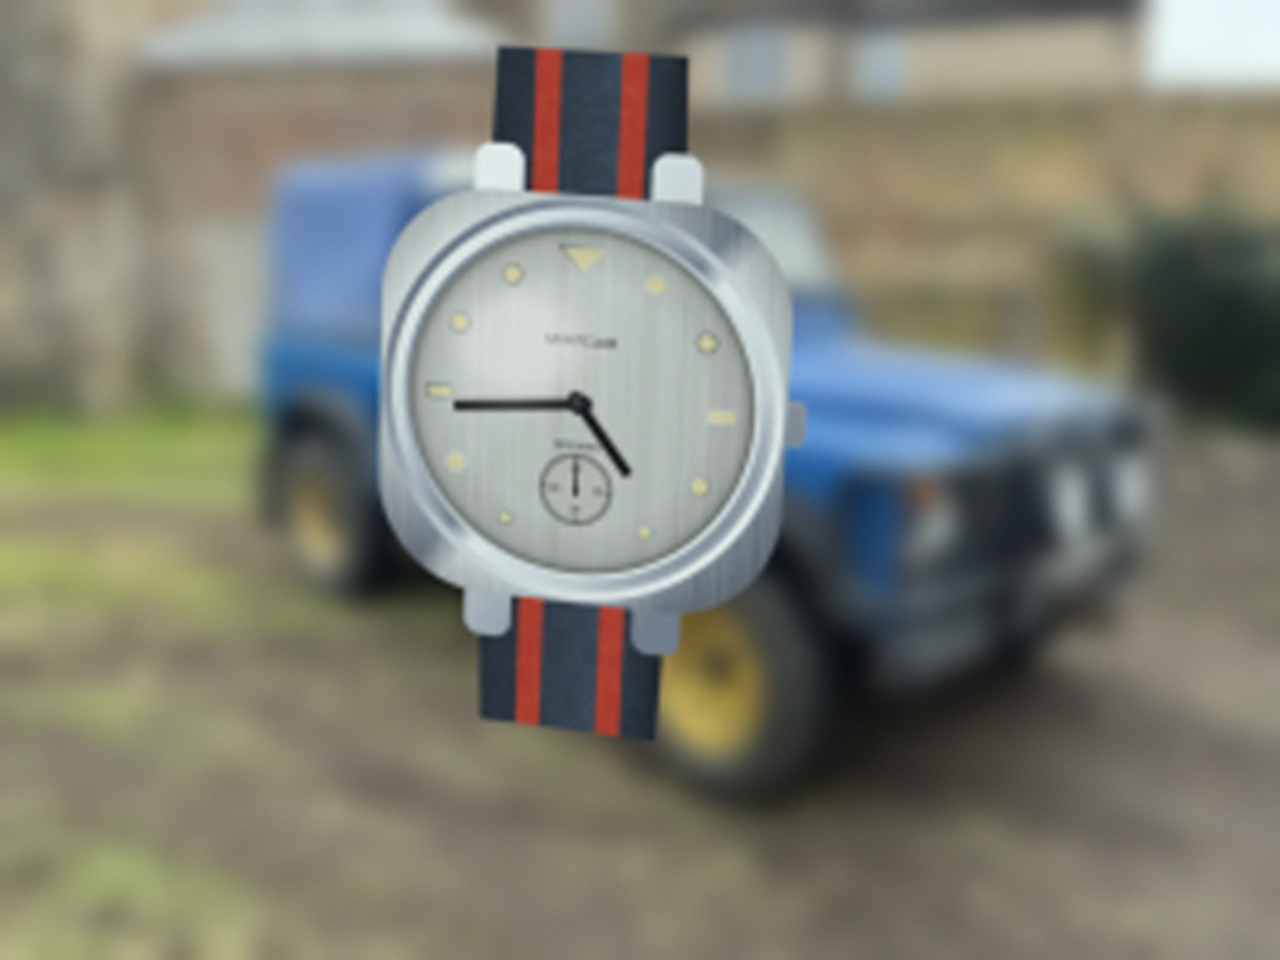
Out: 4h44
